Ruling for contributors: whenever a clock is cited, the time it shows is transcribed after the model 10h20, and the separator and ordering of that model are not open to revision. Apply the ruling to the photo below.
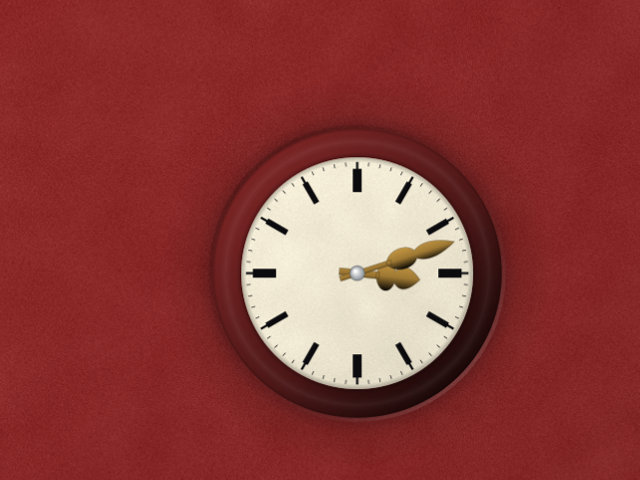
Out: 3h12
